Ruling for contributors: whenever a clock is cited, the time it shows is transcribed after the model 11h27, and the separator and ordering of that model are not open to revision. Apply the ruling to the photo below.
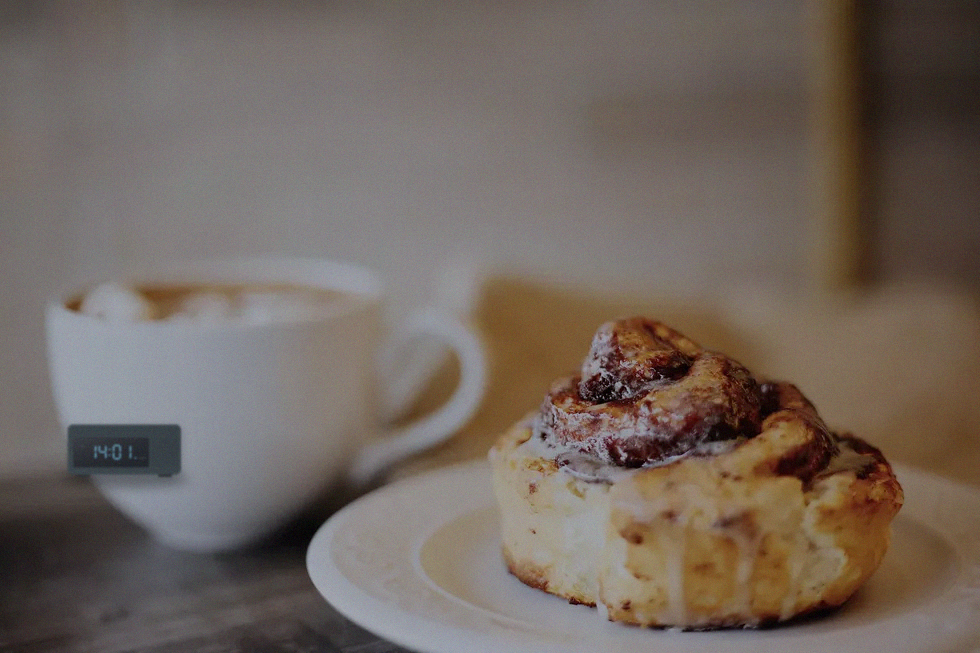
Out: 14h01
